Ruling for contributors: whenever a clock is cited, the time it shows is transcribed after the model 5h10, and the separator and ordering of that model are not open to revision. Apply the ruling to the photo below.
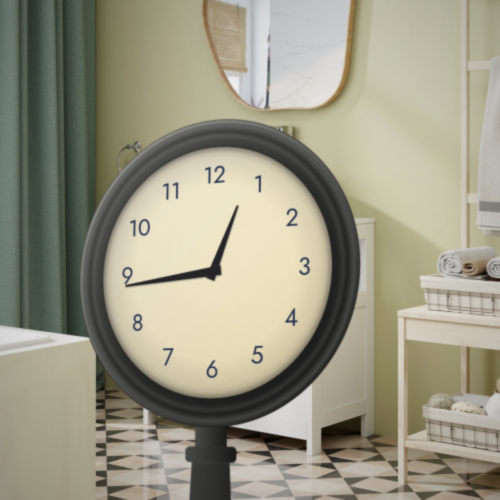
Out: 12h44
